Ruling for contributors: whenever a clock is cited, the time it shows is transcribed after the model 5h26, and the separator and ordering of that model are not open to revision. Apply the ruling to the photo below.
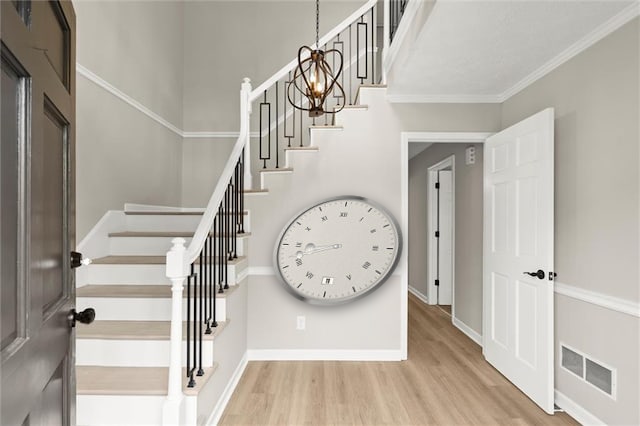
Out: 8h42
